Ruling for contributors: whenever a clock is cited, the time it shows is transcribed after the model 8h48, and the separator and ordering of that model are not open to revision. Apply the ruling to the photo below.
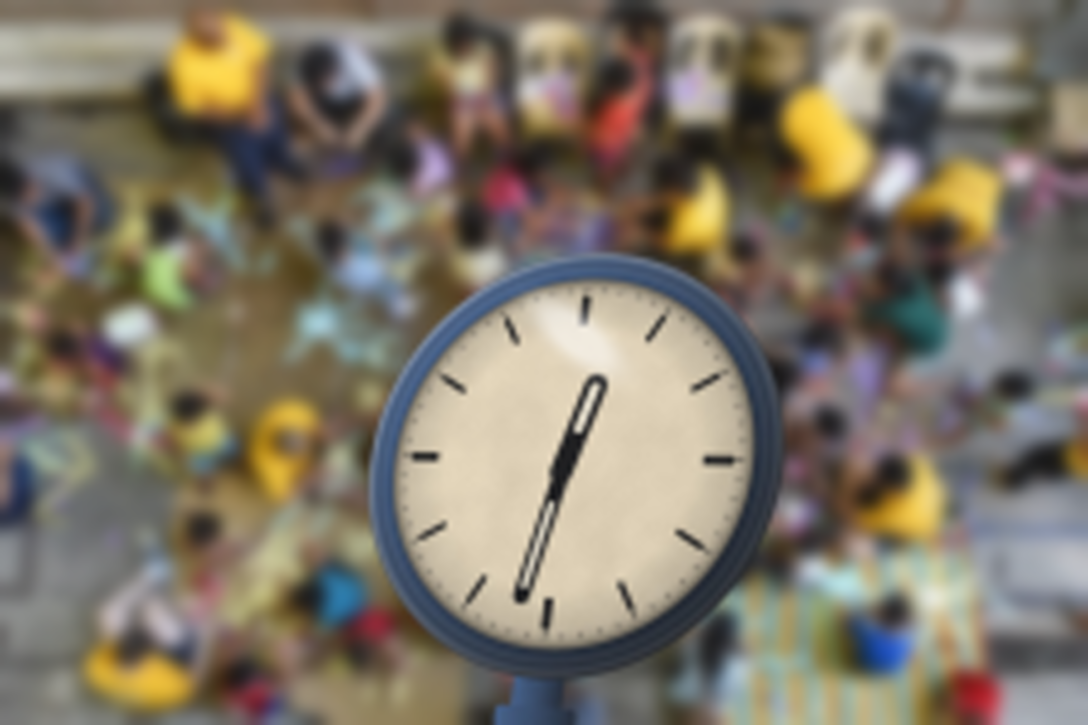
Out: 12h32
